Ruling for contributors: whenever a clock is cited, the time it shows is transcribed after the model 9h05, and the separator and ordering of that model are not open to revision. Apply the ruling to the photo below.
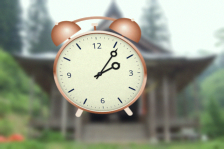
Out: 2h06
